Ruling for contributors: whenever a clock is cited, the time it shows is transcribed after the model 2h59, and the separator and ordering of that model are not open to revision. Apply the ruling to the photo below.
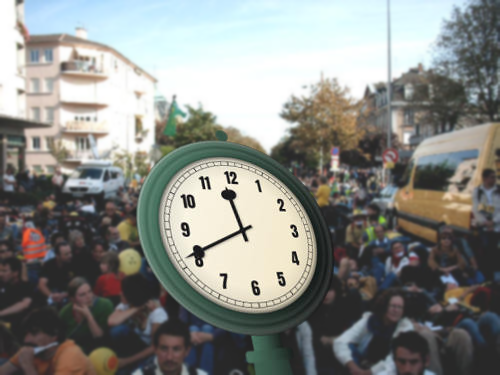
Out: 11h41
